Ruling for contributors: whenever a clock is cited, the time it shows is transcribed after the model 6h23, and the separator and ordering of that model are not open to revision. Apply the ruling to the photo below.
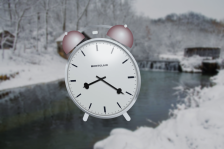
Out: 8h21
